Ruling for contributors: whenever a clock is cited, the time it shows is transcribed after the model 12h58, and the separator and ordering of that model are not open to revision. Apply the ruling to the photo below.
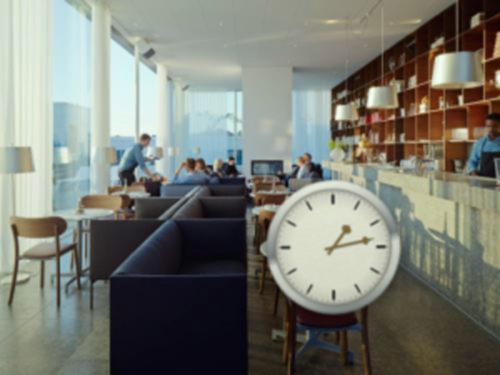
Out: 1h13
